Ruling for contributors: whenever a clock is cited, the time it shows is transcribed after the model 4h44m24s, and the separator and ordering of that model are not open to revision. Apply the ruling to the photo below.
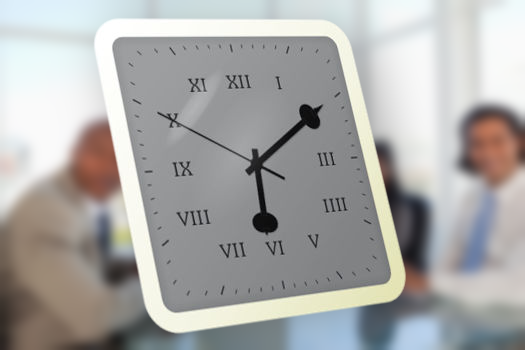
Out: 6h09m50s
